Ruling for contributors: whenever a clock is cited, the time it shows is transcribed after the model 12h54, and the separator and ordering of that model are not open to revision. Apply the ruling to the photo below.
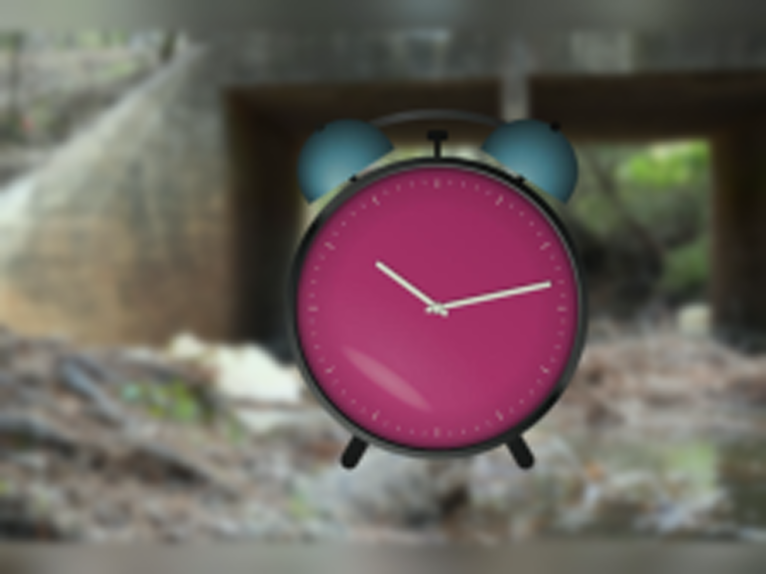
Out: 10h13
